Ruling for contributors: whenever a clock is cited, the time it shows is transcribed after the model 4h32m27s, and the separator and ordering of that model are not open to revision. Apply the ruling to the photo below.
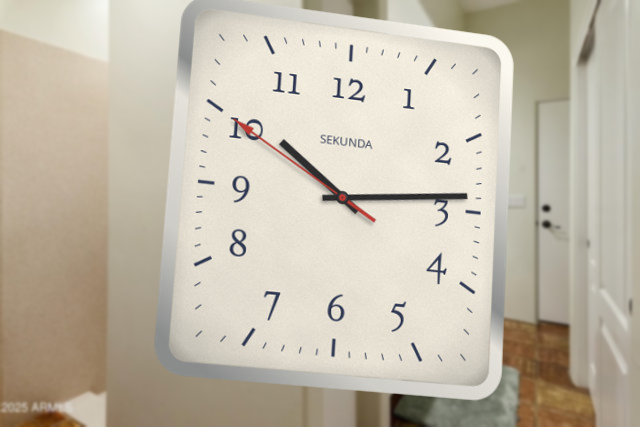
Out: 10h13m50s
